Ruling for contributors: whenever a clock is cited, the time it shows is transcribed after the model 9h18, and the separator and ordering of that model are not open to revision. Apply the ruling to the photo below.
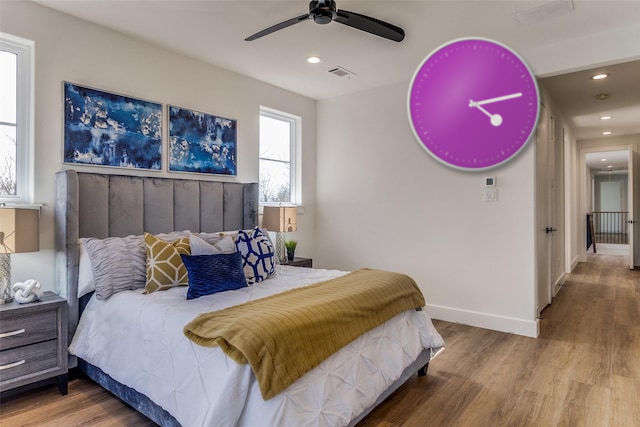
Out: 4h13
